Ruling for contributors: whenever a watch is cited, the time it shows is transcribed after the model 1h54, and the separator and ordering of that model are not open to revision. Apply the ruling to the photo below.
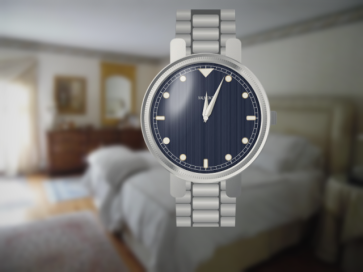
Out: 12h04
